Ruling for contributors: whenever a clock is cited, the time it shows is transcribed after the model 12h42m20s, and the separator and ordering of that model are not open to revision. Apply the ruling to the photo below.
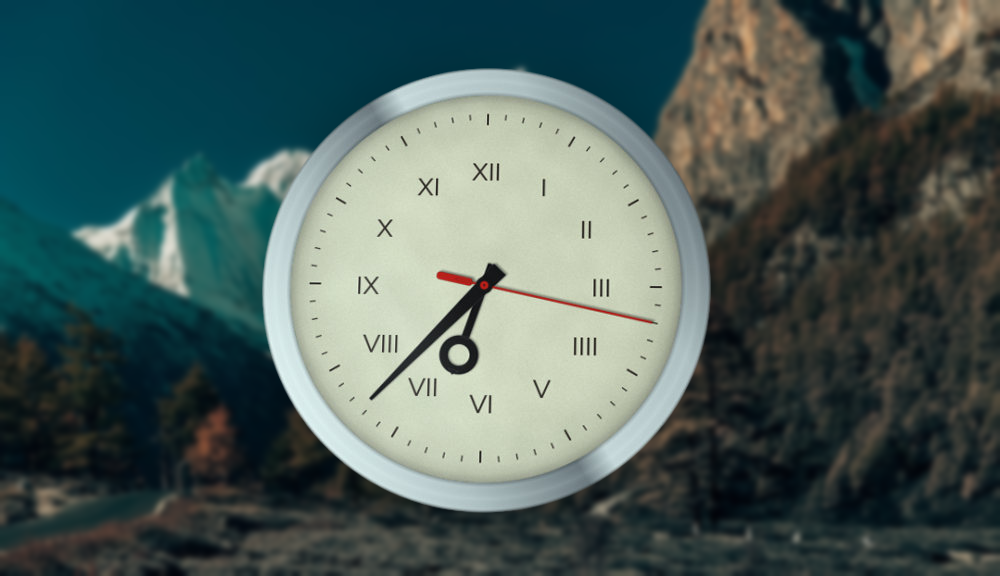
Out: 6h37m17s
